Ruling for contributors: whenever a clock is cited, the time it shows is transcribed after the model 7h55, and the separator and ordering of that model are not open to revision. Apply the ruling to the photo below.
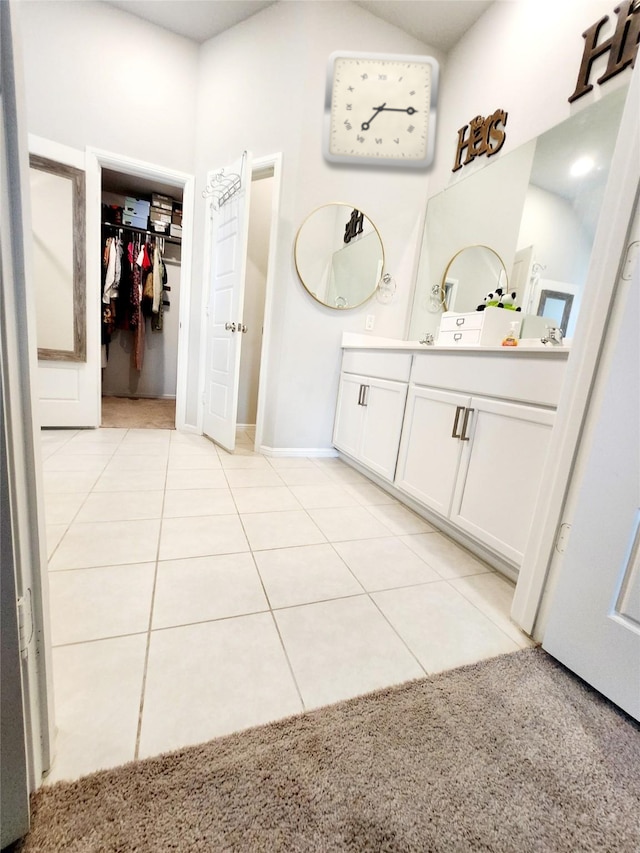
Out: 7h15
